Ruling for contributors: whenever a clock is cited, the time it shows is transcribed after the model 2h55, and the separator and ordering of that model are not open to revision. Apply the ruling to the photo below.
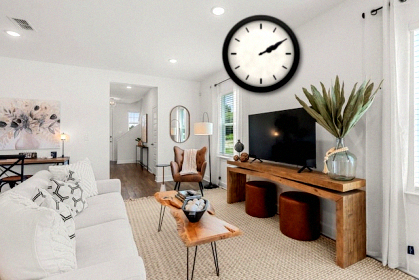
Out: 2h10
